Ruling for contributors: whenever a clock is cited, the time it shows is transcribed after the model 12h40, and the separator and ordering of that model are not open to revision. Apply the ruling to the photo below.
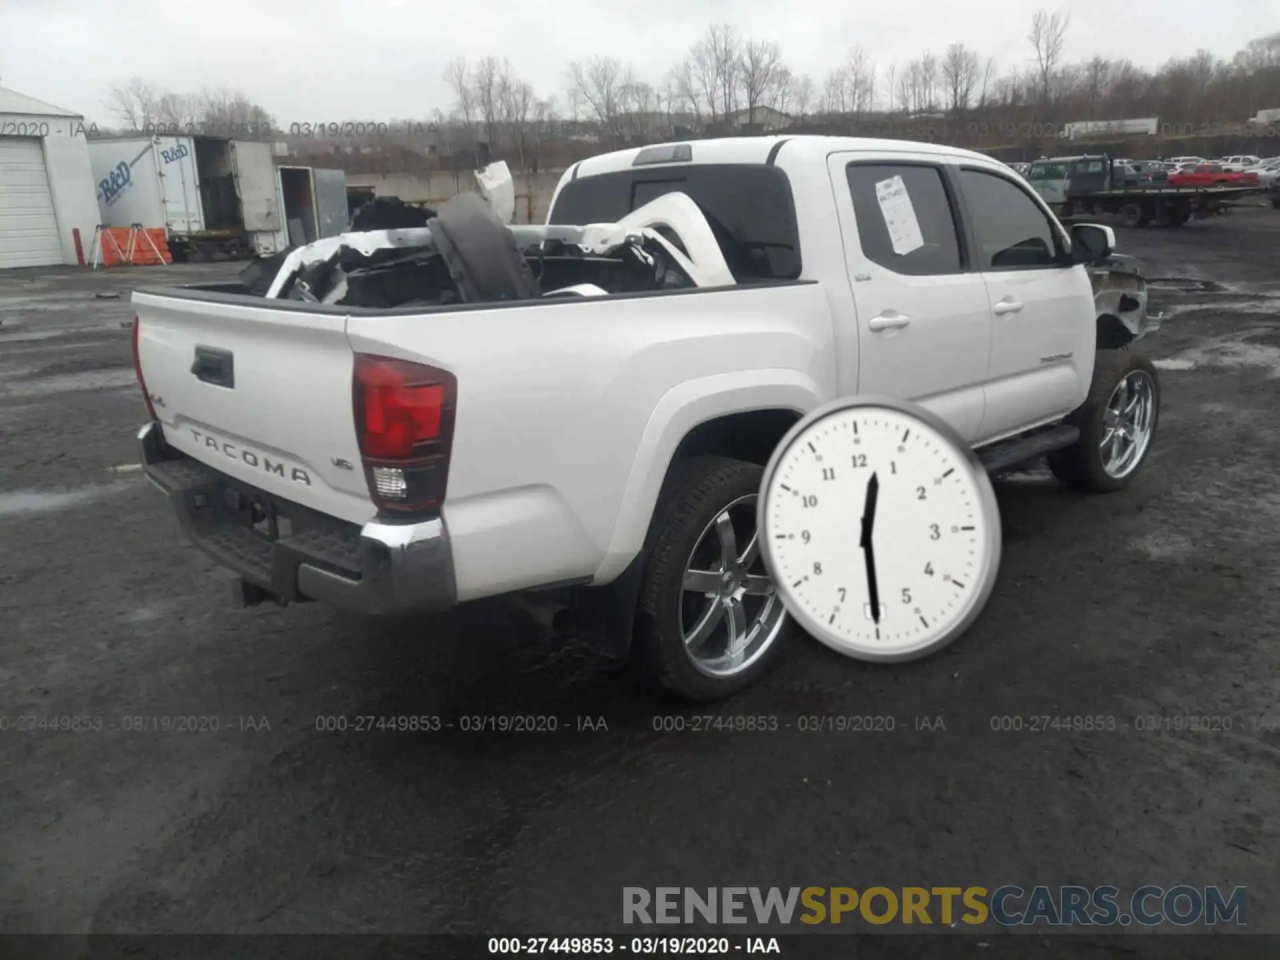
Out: 12h30
